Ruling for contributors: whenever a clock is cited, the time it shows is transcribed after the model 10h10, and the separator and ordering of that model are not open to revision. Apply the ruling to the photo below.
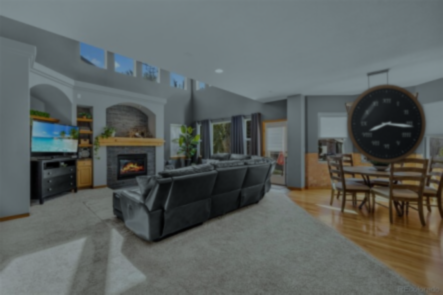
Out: 8h16
